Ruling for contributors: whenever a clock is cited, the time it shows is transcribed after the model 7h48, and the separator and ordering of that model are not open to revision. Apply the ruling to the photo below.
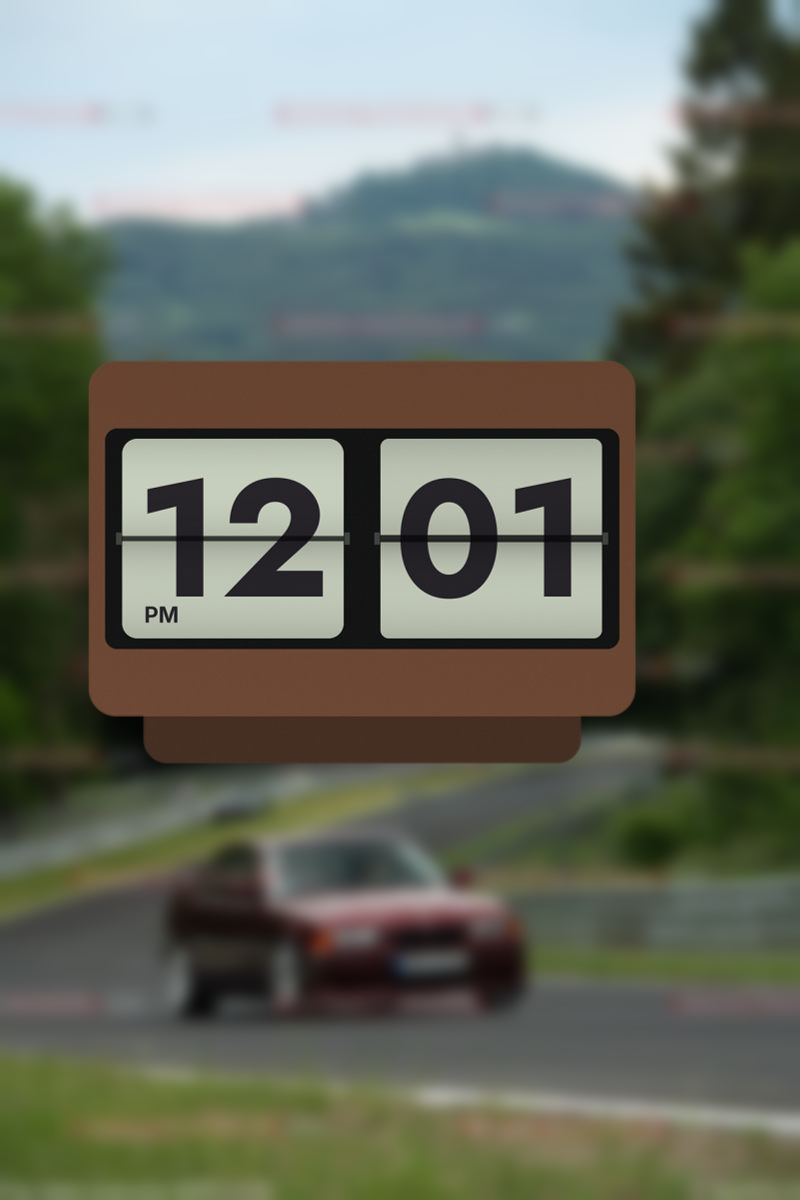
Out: 12h01
